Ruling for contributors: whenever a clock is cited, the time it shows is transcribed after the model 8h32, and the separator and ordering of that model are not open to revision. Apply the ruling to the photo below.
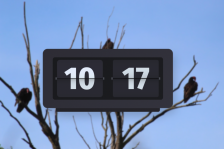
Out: 10h17
